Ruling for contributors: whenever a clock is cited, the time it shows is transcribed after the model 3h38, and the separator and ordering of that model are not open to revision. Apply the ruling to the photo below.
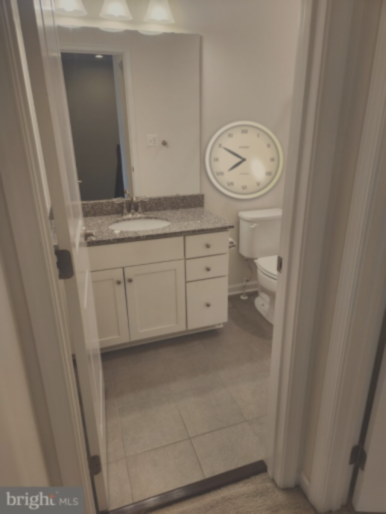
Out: 7h50
